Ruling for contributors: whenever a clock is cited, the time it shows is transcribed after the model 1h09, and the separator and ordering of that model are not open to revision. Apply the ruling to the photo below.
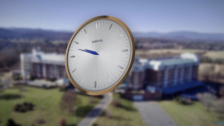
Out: 9h48
